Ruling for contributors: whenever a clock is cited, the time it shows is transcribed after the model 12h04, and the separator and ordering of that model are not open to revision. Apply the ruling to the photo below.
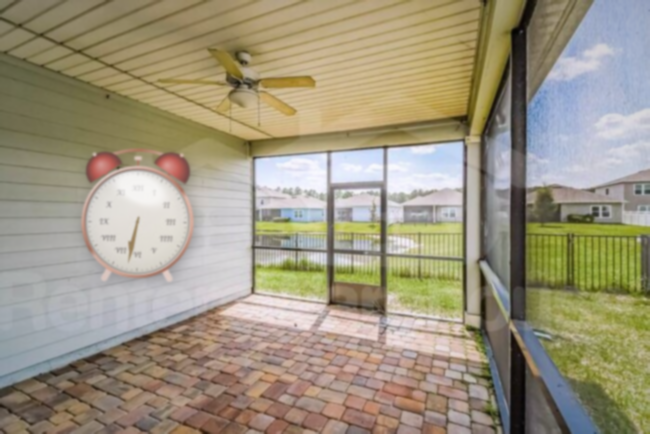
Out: 6h32
